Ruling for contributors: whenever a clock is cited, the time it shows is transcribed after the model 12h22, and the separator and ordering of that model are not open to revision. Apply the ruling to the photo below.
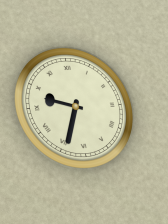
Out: 9h34
